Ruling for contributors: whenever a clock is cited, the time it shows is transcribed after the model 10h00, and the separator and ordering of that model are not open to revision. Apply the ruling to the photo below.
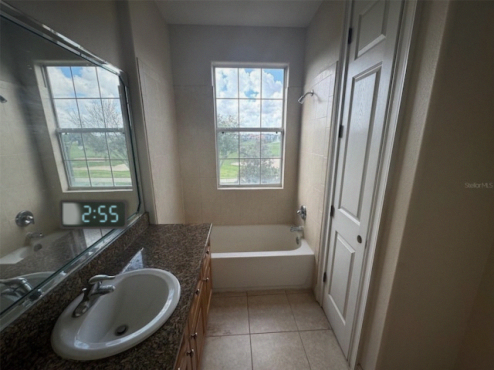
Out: 2h55
